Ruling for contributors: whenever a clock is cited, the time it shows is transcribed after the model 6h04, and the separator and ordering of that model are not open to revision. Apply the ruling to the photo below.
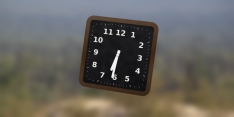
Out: 6h31
